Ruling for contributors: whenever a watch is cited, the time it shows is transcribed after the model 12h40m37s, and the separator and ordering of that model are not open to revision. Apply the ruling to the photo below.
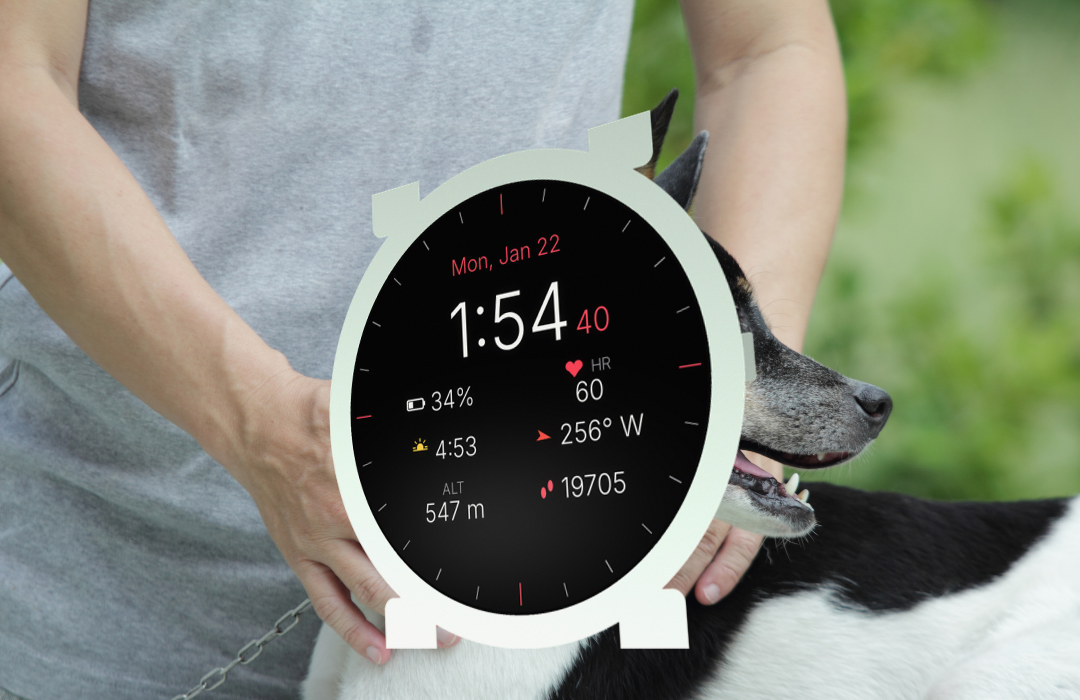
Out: 1h54m40s
